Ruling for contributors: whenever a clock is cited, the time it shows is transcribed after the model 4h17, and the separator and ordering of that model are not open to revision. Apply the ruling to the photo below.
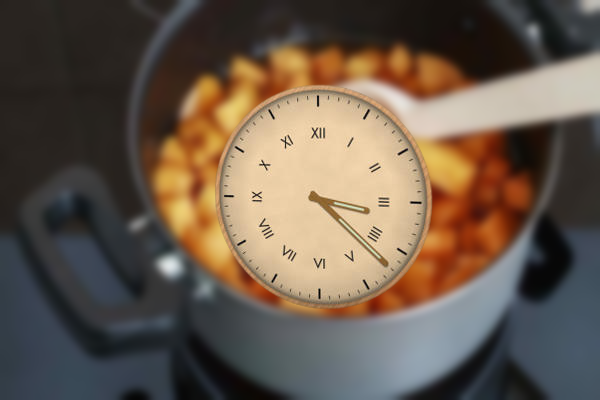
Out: 3h22
